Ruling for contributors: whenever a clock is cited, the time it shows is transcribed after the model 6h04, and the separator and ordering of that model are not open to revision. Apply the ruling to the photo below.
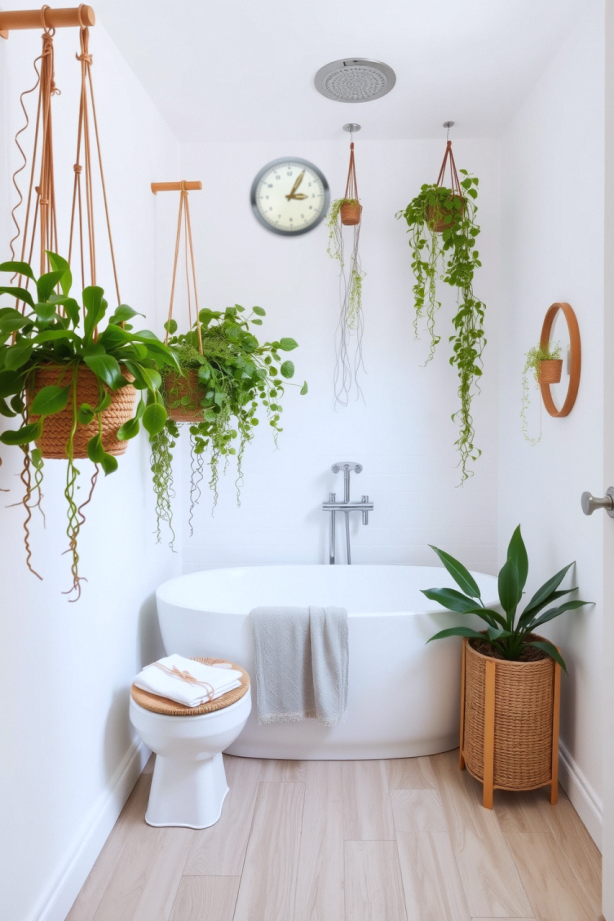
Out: 3h05
